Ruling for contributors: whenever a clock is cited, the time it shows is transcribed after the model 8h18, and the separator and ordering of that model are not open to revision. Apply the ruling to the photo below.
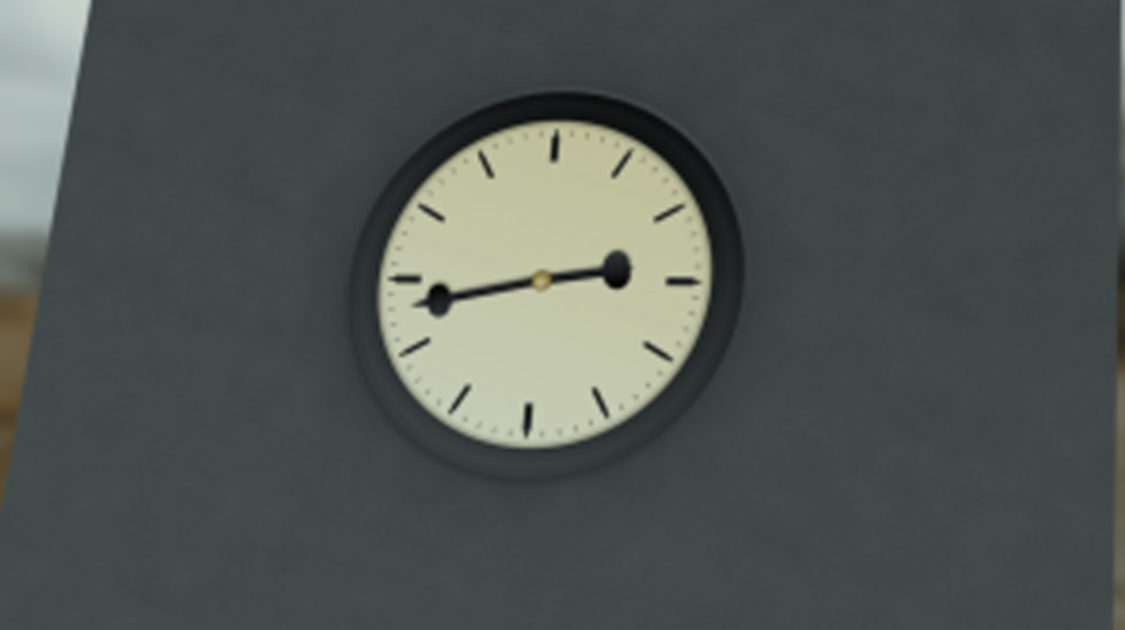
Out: 2h43
